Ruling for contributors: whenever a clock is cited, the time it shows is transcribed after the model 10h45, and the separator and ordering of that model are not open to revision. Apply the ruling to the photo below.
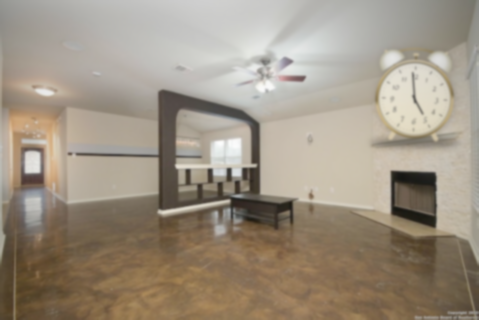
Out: 4h59
